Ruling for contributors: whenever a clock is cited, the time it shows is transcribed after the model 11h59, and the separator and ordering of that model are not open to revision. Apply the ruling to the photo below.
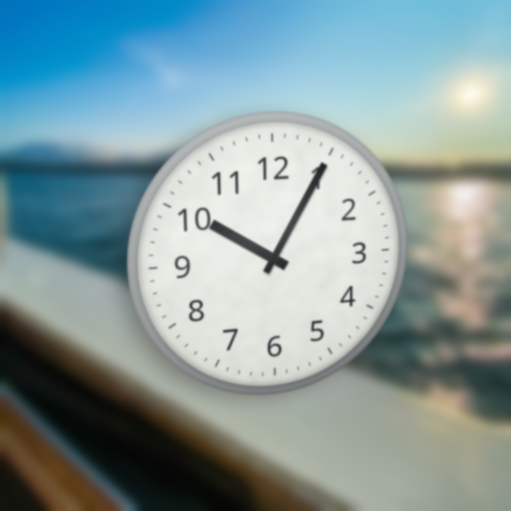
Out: 10h05
